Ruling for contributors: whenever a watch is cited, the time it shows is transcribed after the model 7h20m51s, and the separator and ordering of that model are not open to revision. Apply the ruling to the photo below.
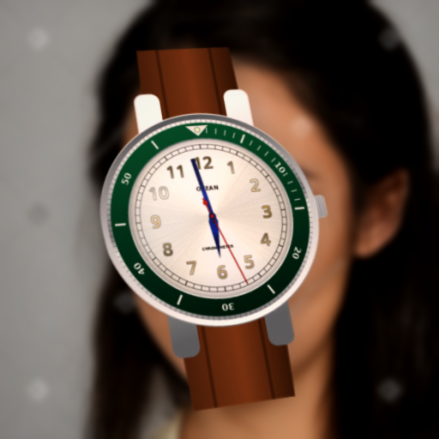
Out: 5h58m27s
